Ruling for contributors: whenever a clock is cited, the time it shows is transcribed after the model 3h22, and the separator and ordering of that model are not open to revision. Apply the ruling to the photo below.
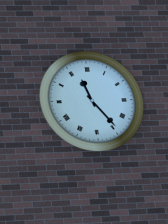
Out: 11h24
